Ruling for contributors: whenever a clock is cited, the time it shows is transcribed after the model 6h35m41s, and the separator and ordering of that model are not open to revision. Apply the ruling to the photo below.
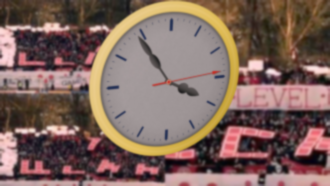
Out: 3h54m14s
